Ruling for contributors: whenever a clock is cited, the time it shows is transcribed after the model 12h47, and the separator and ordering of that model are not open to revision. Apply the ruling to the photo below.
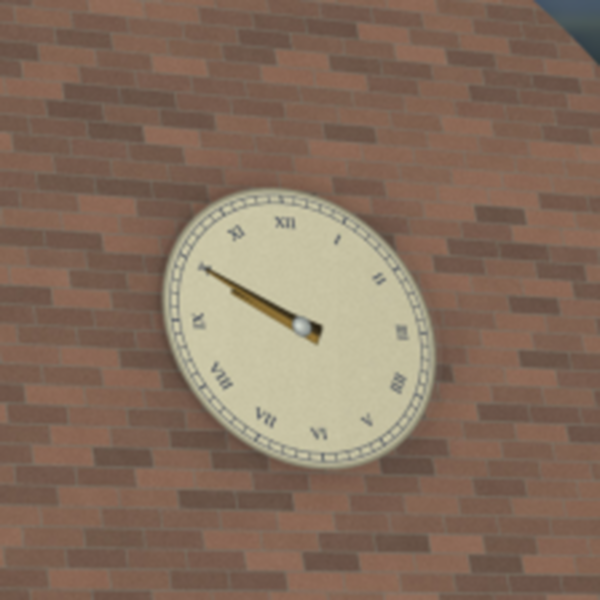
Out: 9h50
